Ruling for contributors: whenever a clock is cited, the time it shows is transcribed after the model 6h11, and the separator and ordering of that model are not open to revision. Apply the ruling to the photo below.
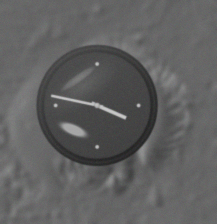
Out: 3h47
